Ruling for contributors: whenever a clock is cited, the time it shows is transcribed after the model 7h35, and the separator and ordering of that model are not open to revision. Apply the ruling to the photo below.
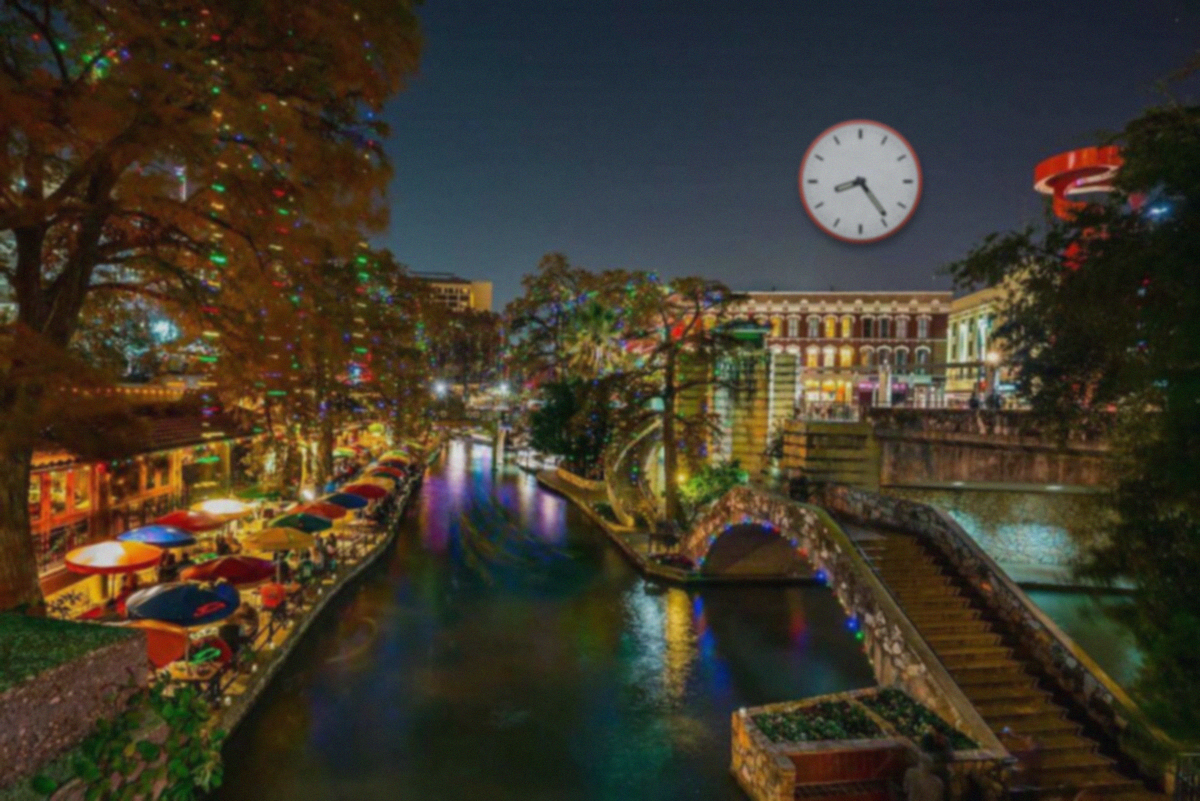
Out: 8h24
